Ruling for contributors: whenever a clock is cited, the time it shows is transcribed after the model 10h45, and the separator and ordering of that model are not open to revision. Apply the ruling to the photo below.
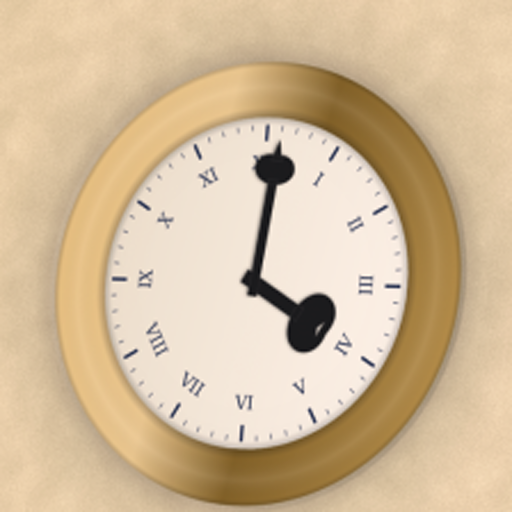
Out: 4h01
